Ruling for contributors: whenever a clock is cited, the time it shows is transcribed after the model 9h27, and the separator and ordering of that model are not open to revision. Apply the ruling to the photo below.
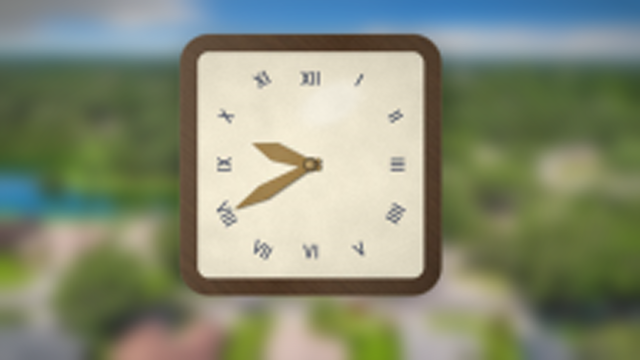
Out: 9h40
